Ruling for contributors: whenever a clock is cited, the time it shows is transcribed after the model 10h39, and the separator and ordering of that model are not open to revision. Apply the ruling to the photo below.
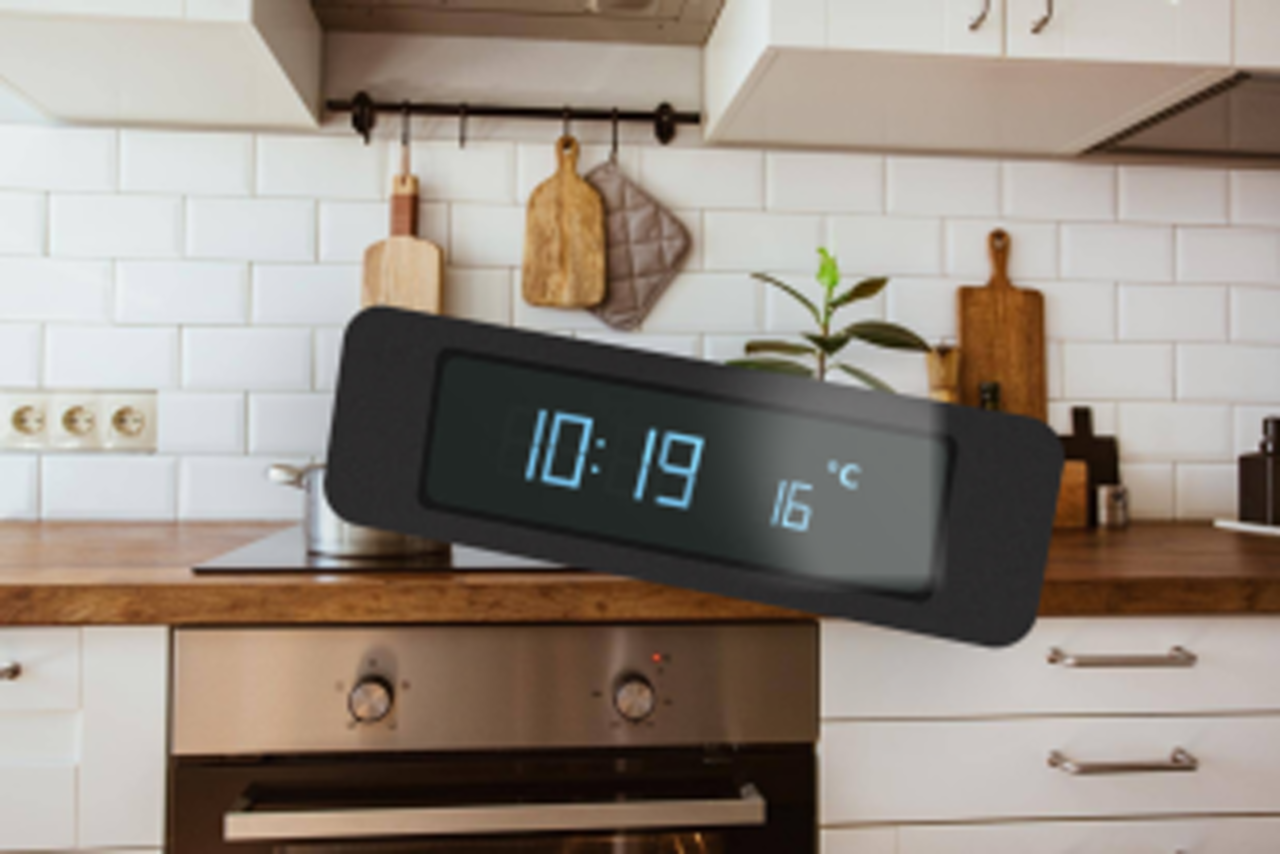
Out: 10h19
